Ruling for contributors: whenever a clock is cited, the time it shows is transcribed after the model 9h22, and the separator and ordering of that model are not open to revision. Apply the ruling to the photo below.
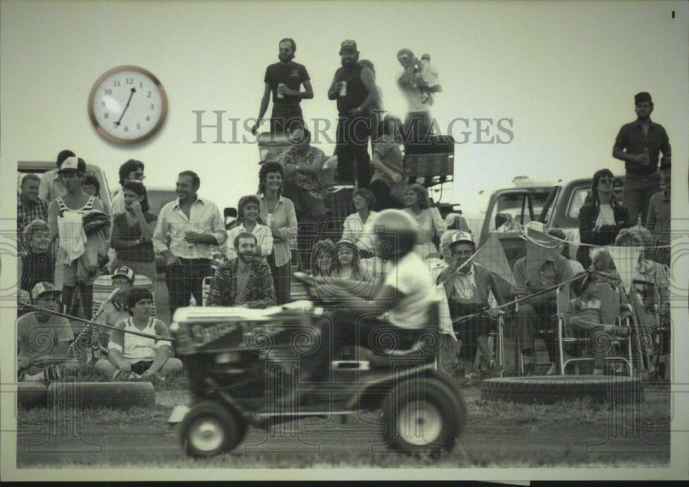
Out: 12h34
